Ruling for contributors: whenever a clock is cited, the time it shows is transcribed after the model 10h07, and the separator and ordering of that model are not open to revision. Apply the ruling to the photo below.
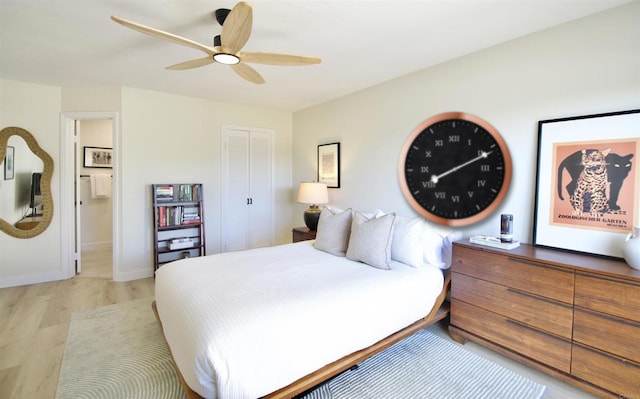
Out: 8h11
